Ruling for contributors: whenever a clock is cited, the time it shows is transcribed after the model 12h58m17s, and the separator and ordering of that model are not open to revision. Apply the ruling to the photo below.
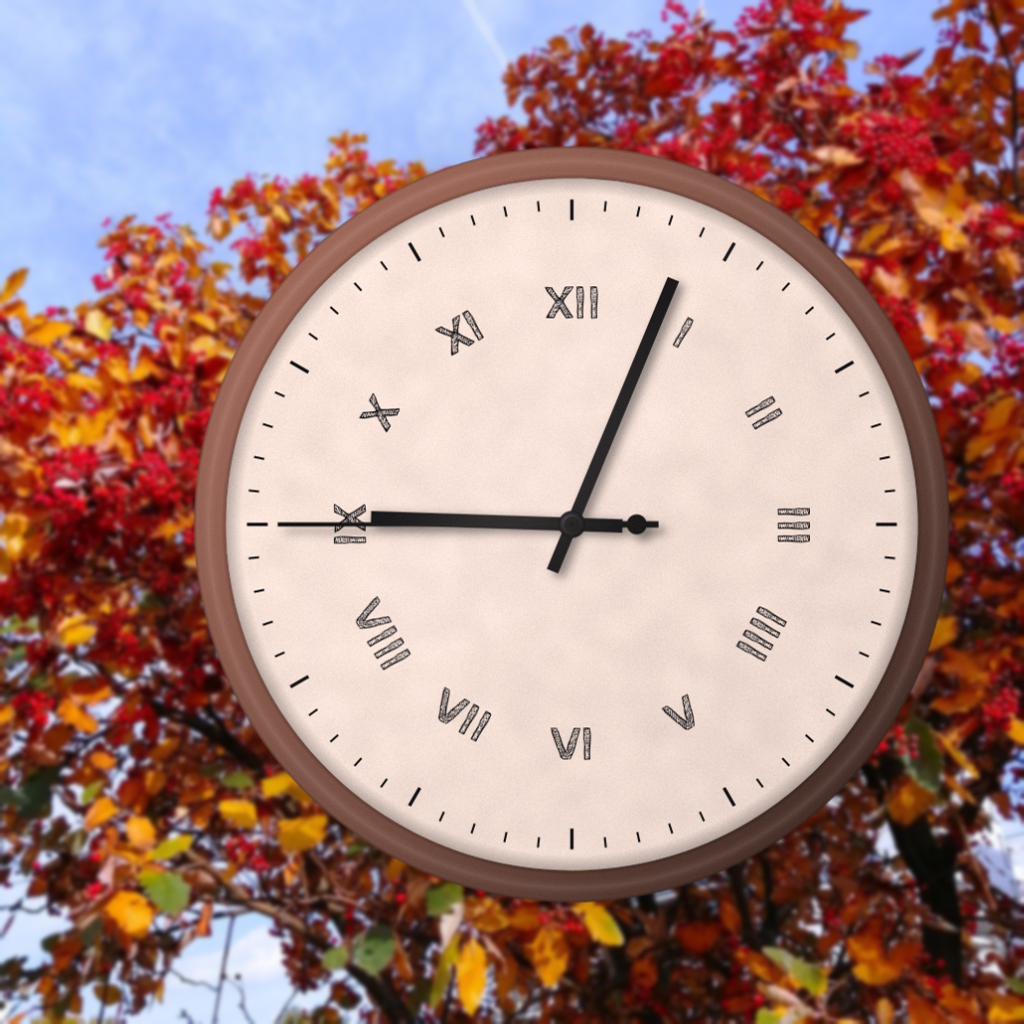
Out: 9h03m45s
